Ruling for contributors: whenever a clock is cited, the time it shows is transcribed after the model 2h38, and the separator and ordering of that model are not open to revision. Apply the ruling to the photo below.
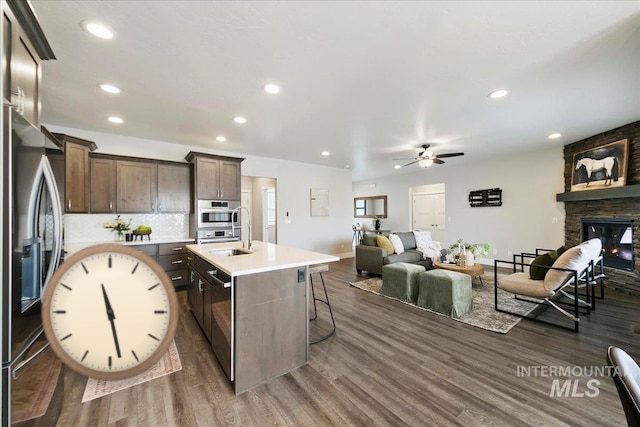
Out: 11h28
